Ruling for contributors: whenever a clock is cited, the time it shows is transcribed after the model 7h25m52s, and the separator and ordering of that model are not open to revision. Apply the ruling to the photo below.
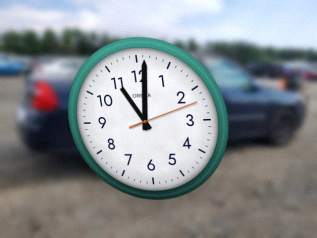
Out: 11h01m12s
